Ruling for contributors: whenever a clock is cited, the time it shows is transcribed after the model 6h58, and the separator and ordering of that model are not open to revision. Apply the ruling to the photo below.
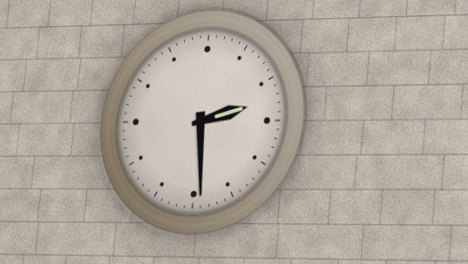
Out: 2h29
